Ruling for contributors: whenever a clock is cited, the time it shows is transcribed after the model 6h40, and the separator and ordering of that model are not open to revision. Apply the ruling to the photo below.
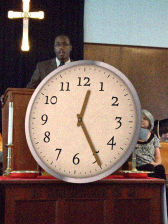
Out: 12h25
